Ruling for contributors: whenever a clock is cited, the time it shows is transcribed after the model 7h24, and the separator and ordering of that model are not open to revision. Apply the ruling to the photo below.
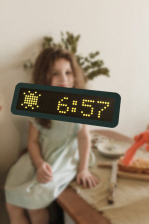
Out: 6h57
